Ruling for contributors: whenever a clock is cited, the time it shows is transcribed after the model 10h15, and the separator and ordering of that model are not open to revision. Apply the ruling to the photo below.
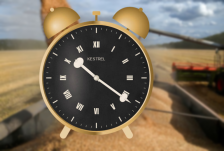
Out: 10h21
